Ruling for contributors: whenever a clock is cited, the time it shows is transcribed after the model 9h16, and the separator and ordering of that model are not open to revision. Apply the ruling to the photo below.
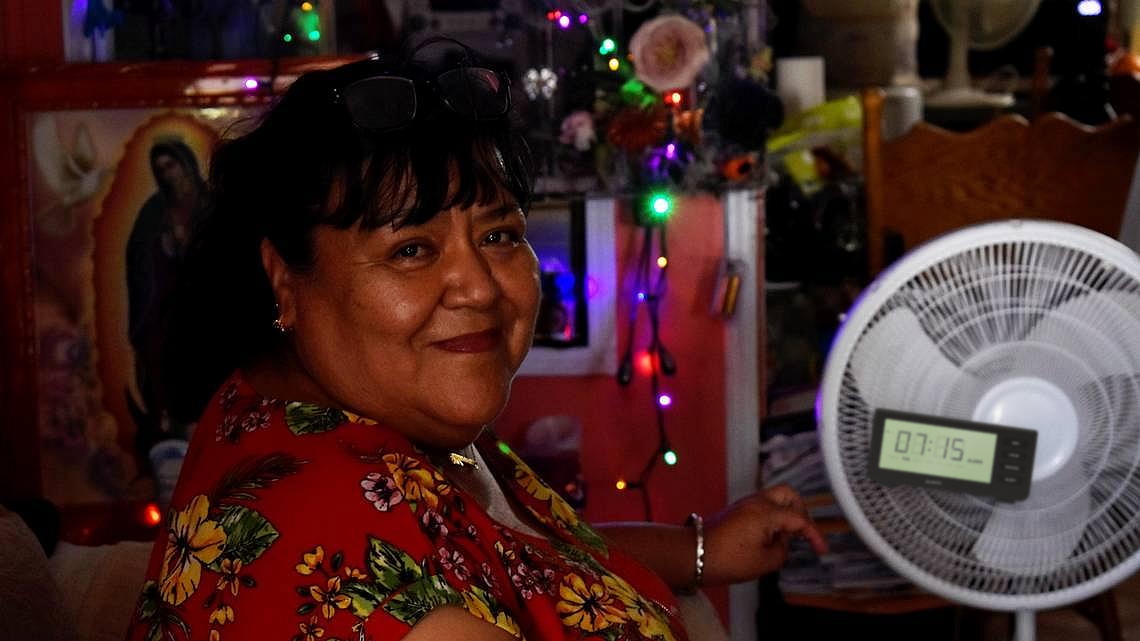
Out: 7h15
